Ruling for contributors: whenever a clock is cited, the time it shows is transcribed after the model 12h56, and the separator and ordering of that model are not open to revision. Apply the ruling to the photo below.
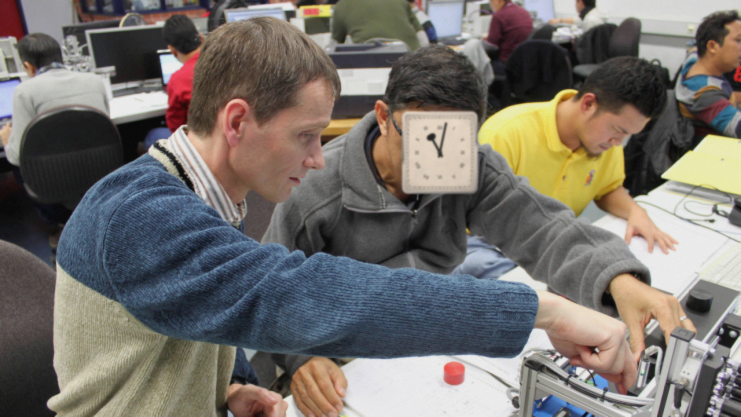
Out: 11h02
